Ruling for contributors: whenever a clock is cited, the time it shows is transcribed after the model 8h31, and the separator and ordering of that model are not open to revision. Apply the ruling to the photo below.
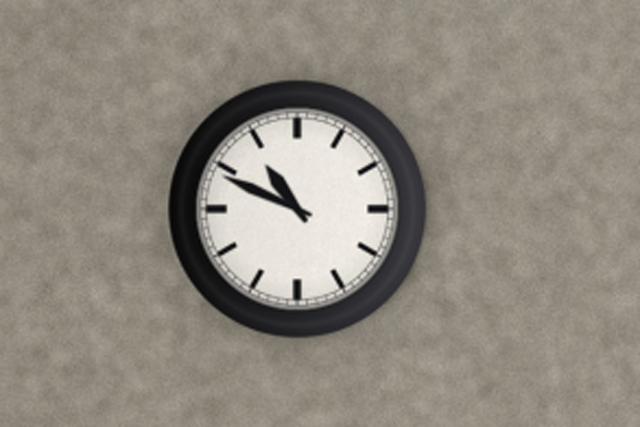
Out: 10h49
